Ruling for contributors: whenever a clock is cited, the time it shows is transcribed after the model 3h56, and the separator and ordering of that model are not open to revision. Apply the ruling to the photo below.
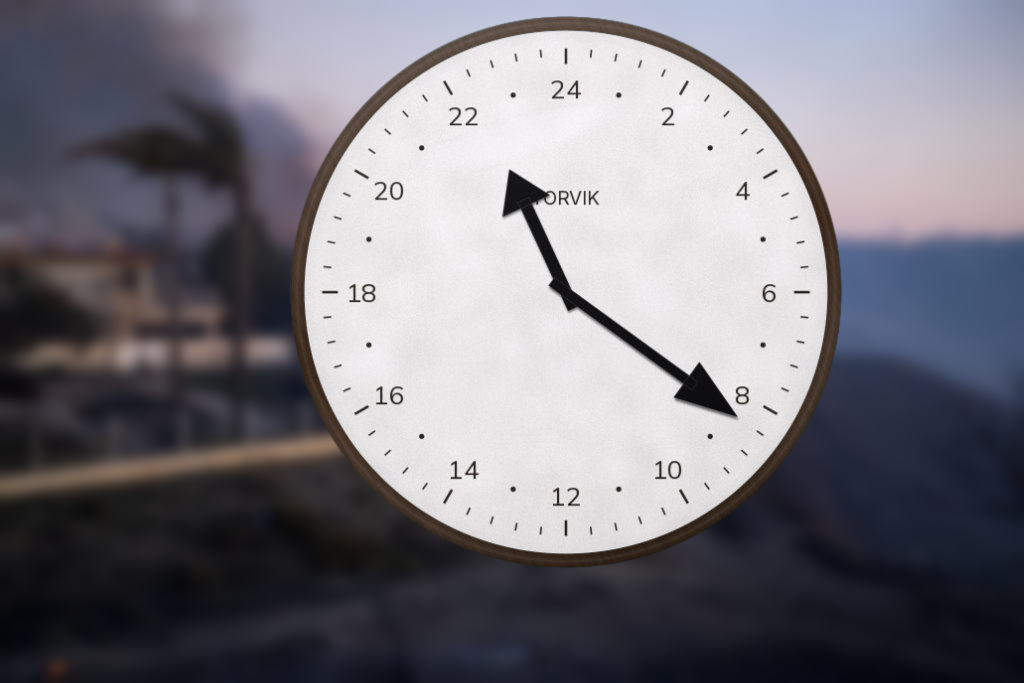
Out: 22h21
